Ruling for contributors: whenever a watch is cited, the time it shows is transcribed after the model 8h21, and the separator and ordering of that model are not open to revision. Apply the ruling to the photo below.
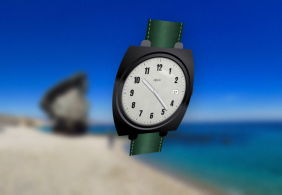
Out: 10h23
